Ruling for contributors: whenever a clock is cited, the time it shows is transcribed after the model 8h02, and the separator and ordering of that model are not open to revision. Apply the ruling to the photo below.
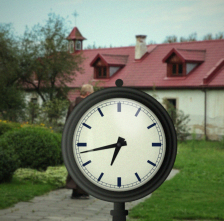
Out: 6h43
